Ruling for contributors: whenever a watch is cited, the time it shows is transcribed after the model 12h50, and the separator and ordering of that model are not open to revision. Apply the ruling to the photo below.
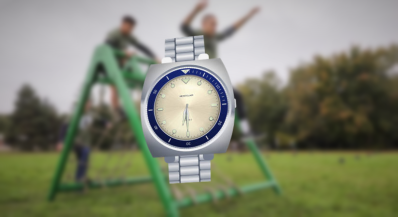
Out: 6h30
